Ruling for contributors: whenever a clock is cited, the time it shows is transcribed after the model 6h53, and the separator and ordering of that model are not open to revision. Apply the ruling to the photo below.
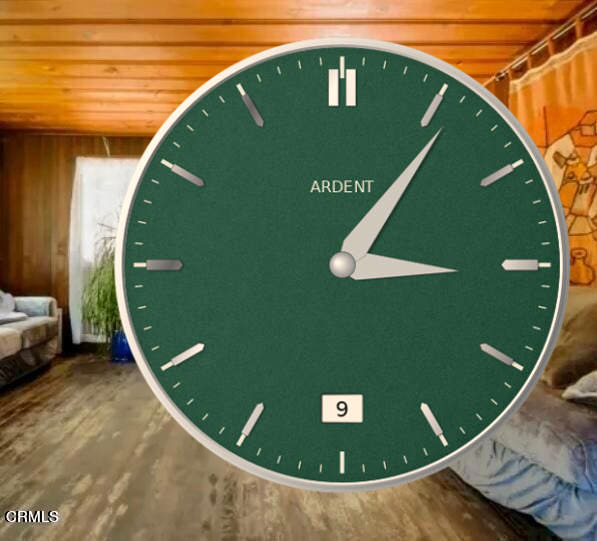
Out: 3h06
